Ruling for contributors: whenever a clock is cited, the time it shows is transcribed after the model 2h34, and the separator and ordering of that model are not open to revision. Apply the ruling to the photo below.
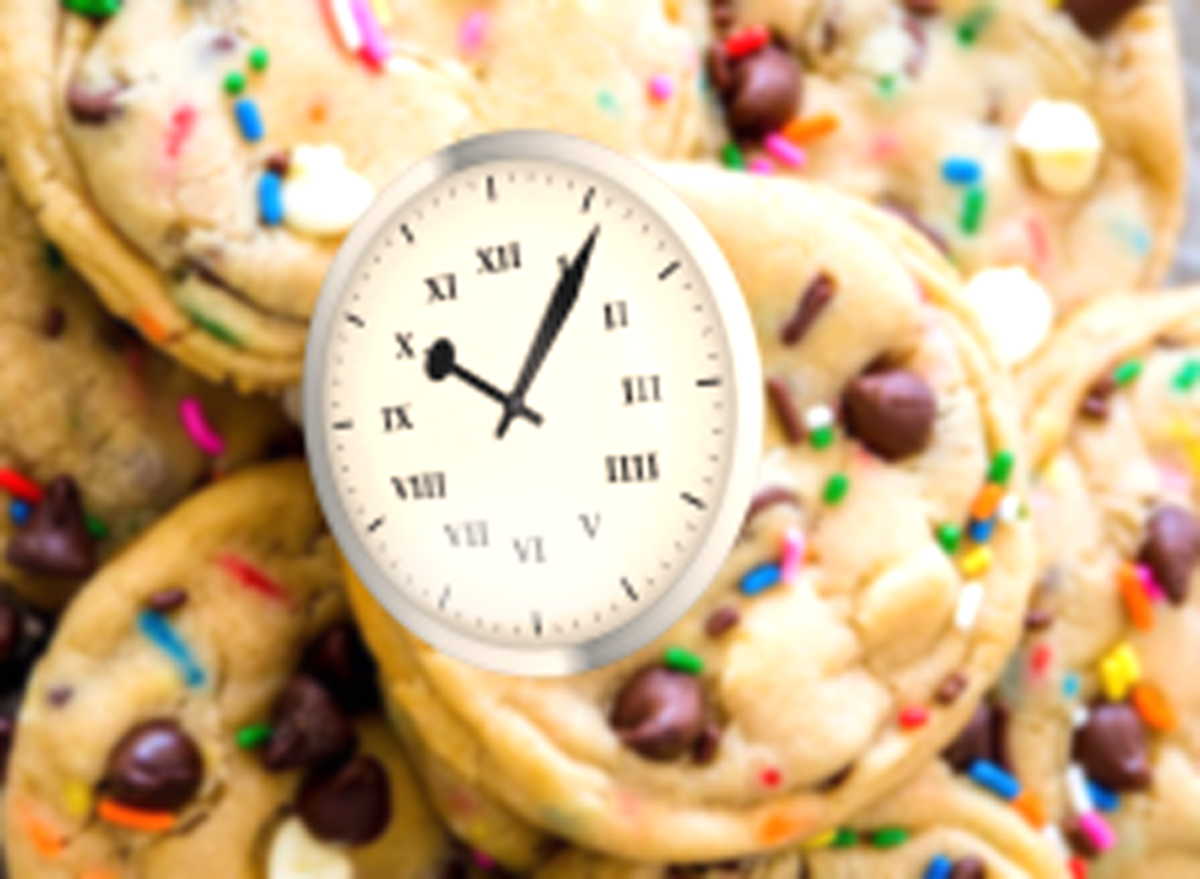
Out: 10h06
